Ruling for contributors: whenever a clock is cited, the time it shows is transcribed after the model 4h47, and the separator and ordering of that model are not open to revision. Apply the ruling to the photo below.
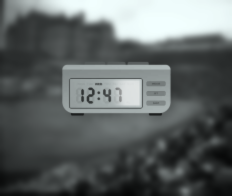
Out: 12h47
